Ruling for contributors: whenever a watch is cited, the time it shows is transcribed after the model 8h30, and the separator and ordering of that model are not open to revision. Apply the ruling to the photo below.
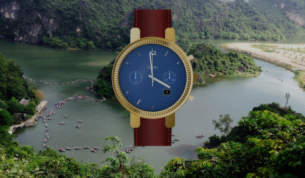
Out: 3h59
